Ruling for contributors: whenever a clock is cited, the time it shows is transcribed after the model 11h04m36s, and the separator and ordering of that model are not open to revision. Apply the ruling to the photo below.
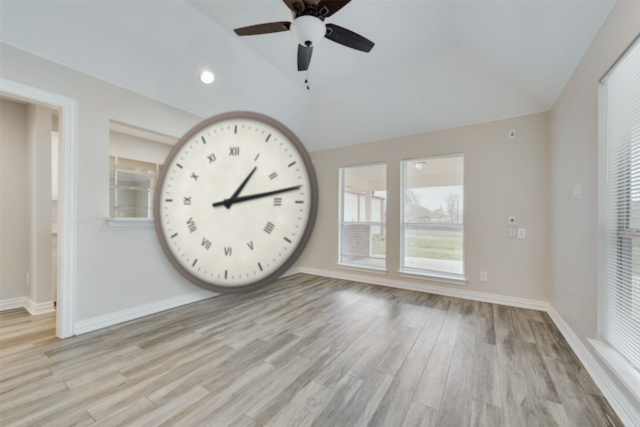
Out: 1h13m13s
